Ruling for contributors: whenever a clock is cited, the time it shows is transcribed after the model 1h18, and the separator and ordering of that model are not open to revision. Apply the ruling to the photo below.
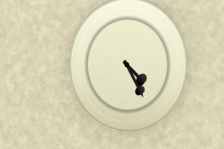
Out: 4h25
